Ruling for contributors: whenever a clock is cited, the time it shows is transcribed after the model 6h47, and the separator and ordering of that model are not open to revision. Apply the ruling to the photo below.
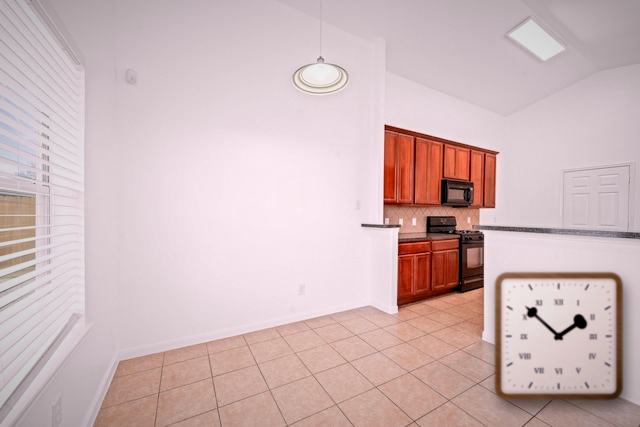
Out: 1h52
